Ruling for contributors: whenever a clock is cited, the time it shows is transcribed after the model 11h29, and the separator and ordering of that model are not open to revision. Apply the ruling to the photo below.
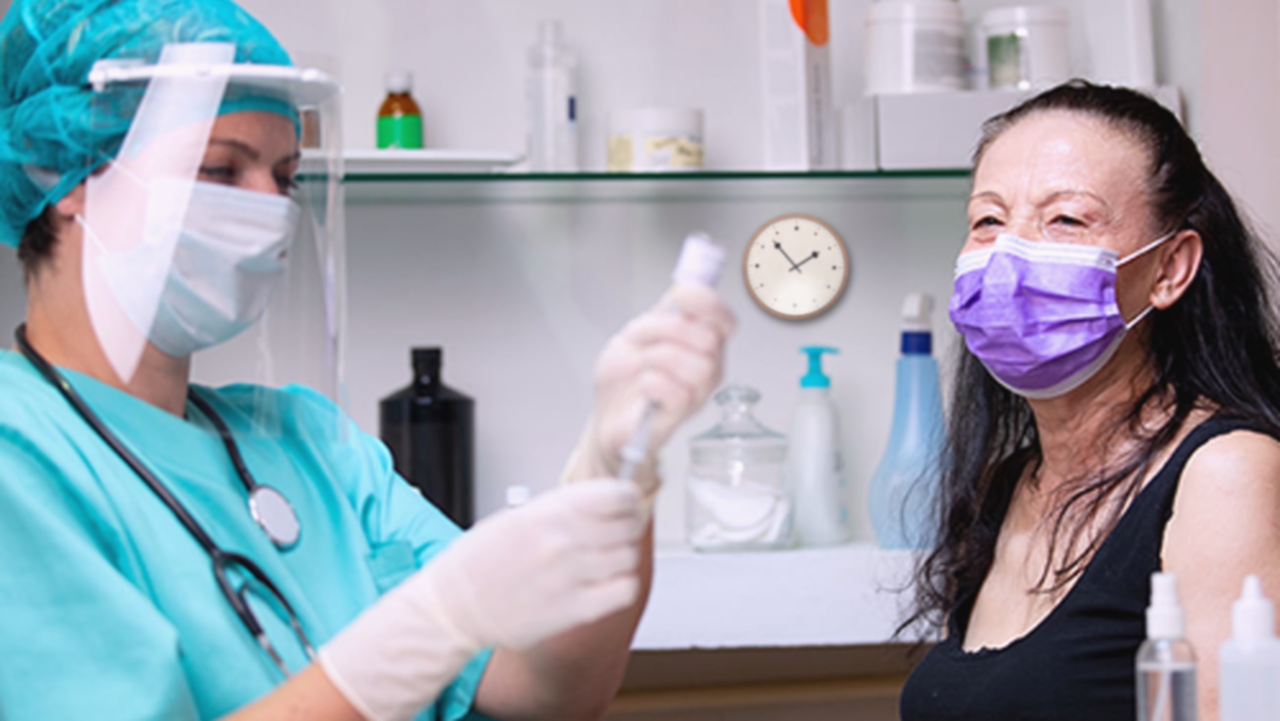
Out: 1h53
